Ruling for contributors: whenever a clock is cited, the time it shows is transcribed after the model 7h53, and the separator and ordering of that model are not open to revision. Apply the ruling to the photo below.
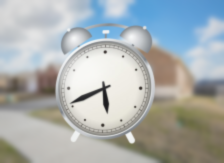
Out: 5h41
